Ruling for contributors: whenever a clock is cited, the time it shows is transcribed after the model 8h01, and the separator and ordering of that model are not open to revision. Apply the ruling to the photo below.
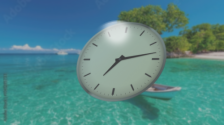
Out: 7h13
